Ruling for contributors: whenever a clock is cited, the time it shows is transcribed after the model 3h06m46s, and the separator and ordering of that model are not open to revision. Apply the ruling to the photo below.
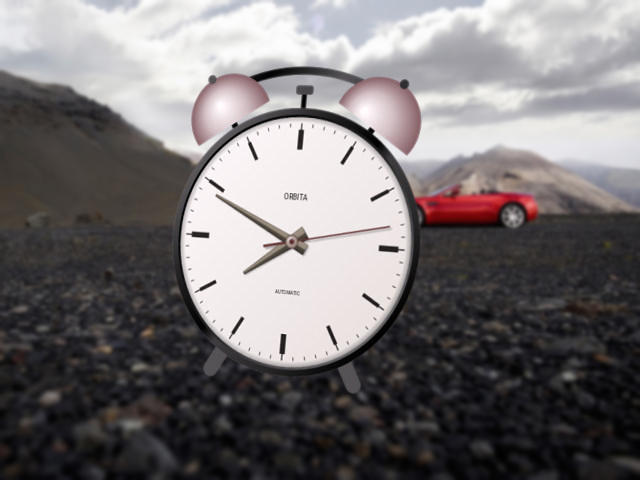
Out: 7h49m13s
